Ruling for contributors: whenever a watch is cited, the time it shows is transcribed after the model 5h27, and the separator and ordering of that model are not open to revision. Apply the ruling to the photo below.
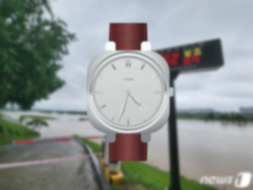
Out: 4h33
